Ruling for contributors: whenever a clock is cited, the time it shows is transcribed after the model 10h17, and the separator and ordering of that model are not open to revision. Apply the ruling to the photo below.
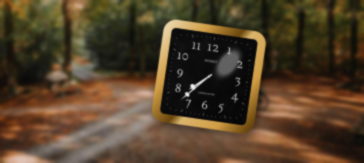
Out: 7h37
